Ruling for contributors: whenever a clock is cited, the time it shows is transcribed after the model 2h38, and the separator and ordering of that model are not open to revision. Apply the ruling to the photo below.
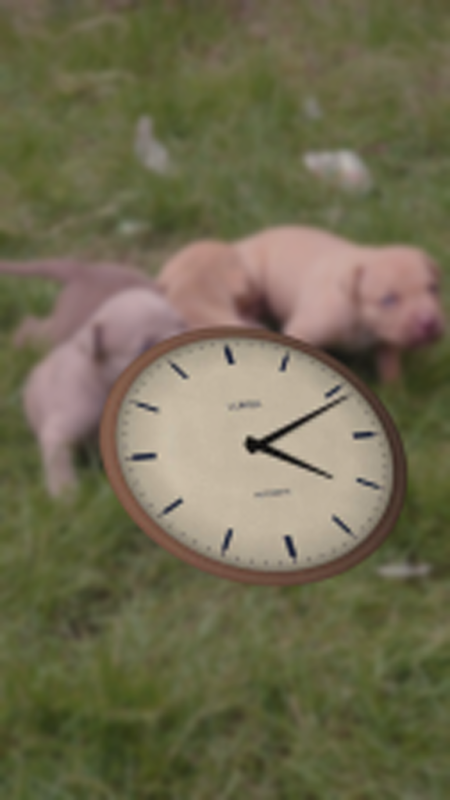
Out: 4h11
